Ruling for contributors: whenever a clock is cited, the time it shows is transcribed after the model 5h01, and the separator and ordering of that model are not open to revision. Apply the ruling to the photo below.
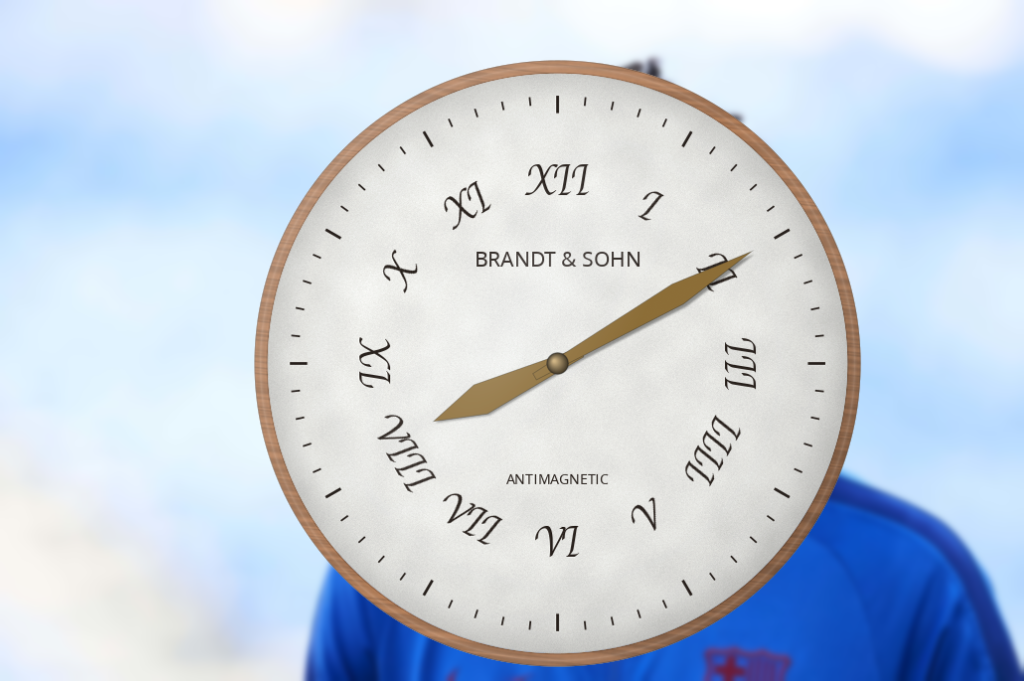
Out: 8h10
